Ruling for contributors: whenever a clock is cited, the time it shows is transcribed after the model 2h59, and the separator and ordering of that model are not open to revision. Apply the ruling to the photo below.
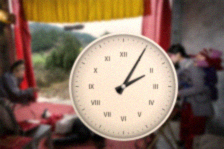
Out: 2h05
